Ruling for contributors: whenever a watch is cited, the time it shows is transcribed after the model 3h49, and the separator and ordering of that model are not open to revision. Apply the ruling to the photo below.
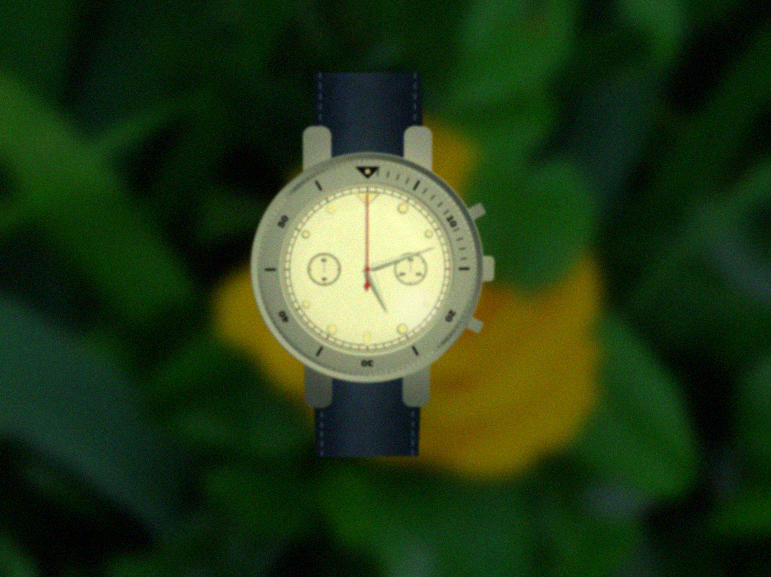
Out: 5h12
